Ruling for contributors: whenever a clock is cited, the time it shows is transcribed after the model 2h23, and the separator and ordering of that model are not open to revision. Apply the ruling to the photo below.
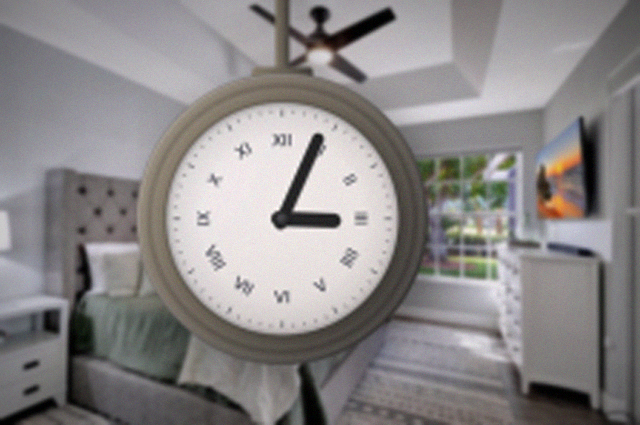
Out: 3h04
